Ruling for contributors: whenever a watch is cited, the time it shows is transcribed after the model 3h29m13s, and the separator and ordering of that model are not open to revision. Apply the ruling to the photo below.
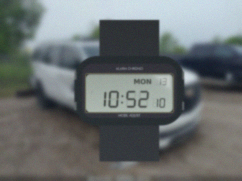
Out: 10h52m10s
